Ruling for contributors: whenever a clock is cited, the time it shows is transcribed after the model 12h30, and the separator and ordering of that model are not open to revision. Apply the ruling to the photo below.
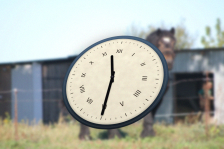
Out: 11h30
